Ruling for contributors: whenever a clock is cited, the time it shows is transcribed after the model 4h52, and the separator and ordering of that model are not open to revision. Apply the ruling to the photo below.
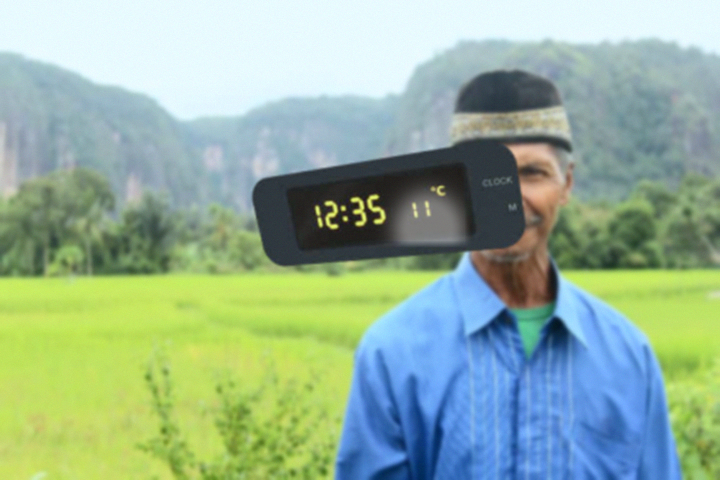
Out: 12h35
